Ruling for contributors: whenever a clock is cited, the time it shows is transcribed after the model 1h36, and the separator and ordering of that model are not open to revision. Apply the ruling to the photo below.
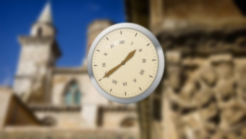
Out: 1h40
